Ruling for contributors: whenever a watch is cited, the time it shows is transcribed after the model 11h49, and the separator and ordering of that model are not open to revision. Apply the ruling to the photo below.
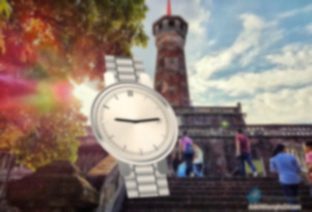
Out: 9h14
